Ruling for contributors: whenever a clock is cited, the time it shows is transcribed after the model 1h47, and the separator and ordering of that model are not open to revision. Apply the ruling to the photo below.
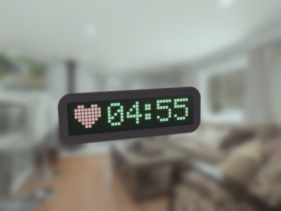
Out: 4h55
